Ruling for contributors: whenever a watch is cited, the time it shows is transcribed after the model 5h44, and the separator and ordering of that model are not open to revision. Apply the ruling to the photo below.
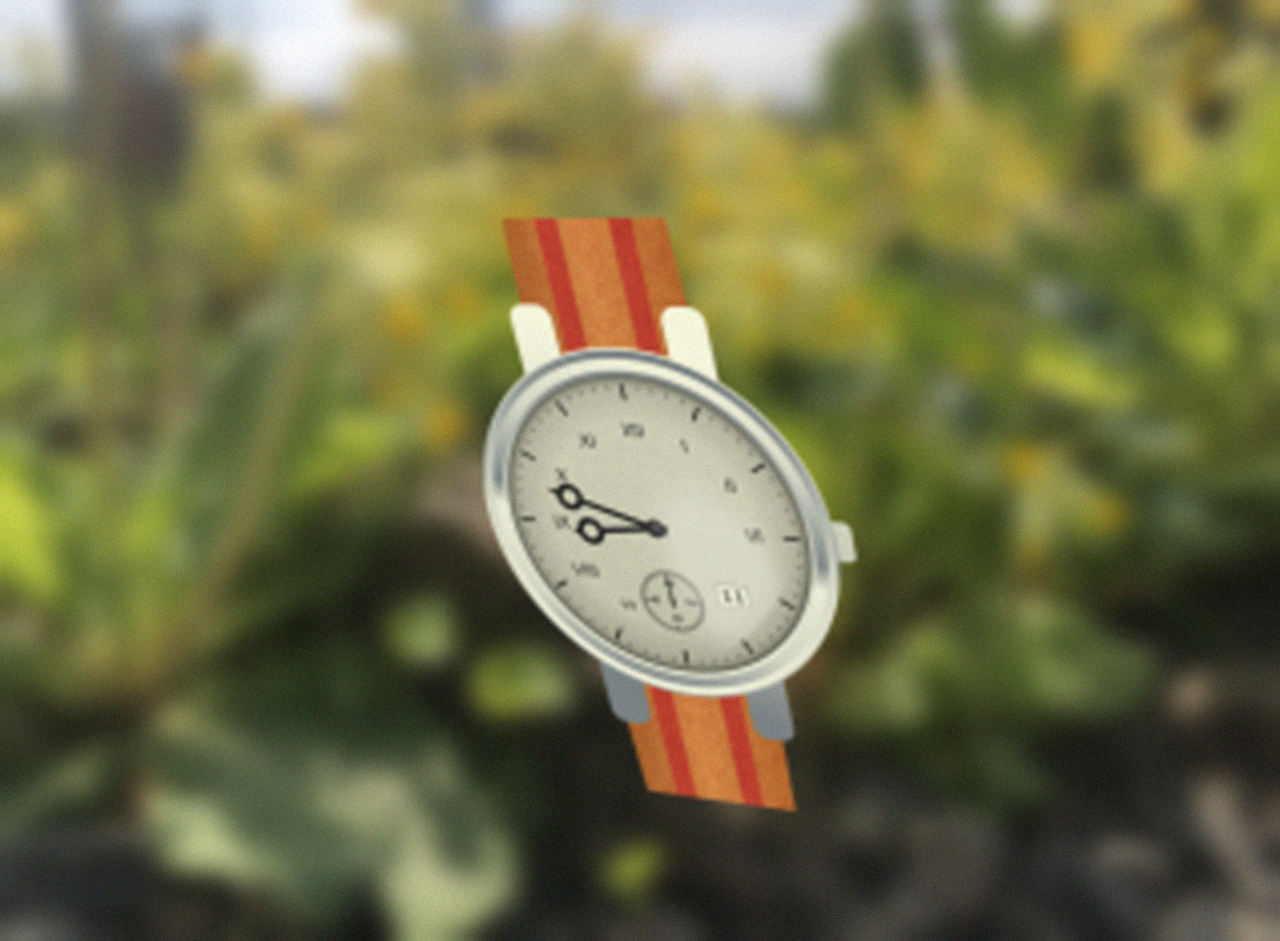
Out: 8h48
